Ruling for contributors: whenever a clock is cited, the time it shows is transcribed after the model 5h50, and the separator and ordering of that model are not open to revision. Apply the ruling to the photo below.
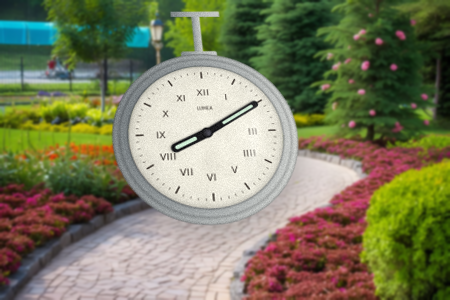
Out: 8h10
